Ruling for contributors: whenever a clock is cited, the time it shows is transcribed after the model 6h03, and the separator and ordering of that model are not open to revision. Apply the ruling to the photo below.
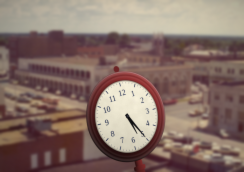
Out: 5h25
